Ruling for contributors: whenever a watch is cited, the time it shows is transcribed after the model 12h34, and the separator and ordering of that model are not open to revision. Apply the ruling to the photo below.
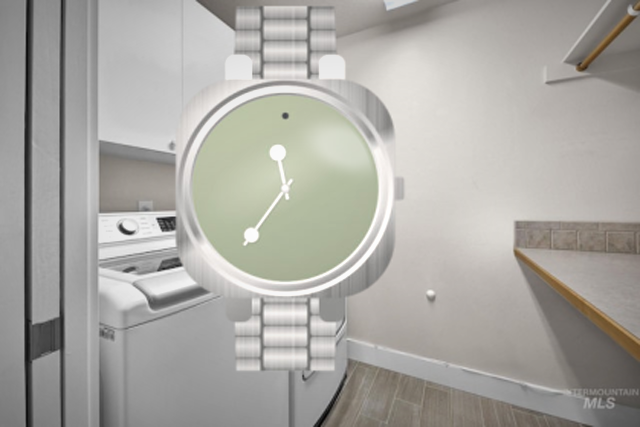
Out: 11h36
